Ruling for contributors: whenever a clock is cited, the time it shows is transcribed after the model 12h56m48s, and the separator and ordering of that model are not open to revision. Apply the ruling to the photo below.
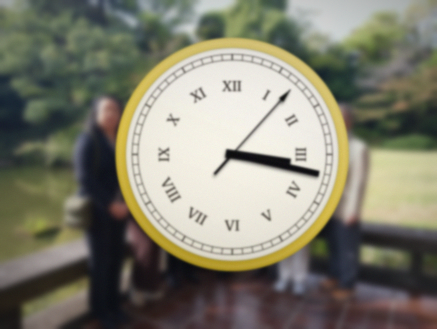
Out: 3h17m07s
